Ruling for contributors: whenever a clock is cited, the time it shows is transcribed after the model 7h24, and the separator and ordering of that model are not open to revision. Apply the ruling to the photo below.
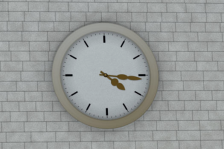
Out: 4h16
